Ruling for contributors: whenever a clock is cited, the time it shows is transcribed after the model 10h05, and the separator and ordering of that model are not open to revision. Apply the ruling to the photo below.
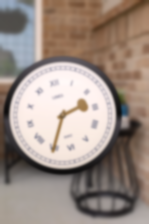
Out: 2h35
